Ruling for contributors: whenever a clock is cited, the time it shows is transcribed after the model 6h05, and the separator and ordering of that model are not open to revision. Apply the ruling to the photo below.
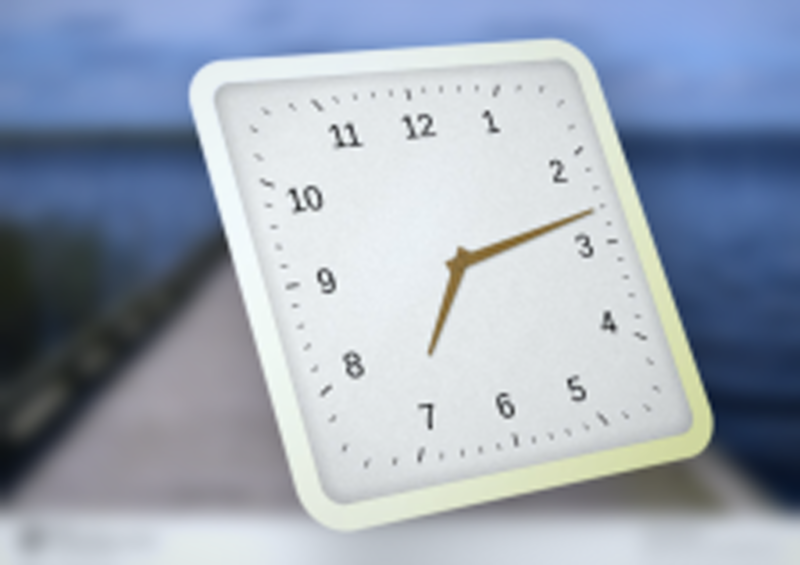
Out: 7h13
